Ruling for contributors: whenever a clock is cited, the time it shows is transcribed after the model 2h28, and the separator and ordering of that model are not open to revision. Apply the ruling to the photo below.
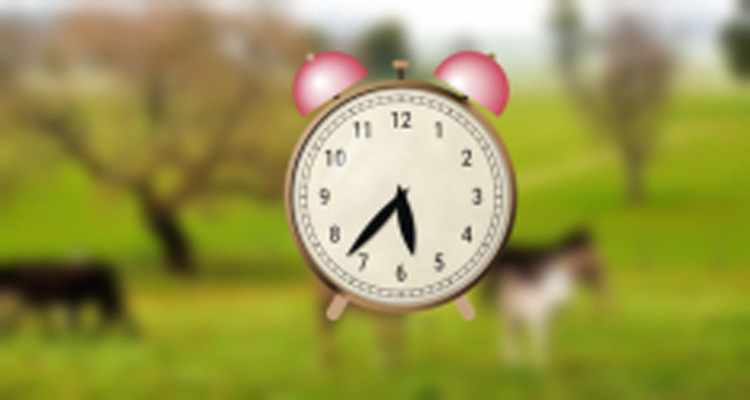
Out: 5h37
